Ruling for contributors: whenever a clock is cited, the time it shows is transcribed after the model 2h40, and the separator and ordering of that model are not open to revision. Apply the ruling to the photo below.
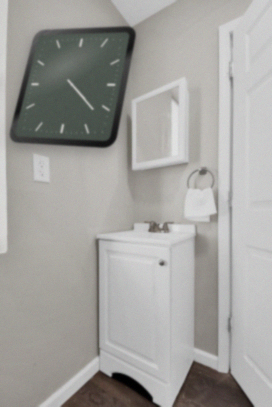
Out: 4h22
